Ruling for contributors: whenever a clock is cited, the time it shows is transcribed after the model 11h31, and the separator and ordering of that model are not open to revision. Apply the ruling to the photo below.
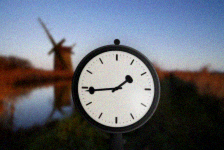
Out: 1h44
